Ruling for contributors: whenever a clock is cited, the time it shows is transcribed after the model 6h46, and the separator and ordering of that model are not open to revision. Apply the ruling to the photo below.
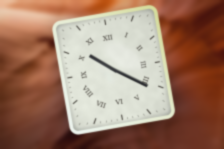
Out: 10h21
